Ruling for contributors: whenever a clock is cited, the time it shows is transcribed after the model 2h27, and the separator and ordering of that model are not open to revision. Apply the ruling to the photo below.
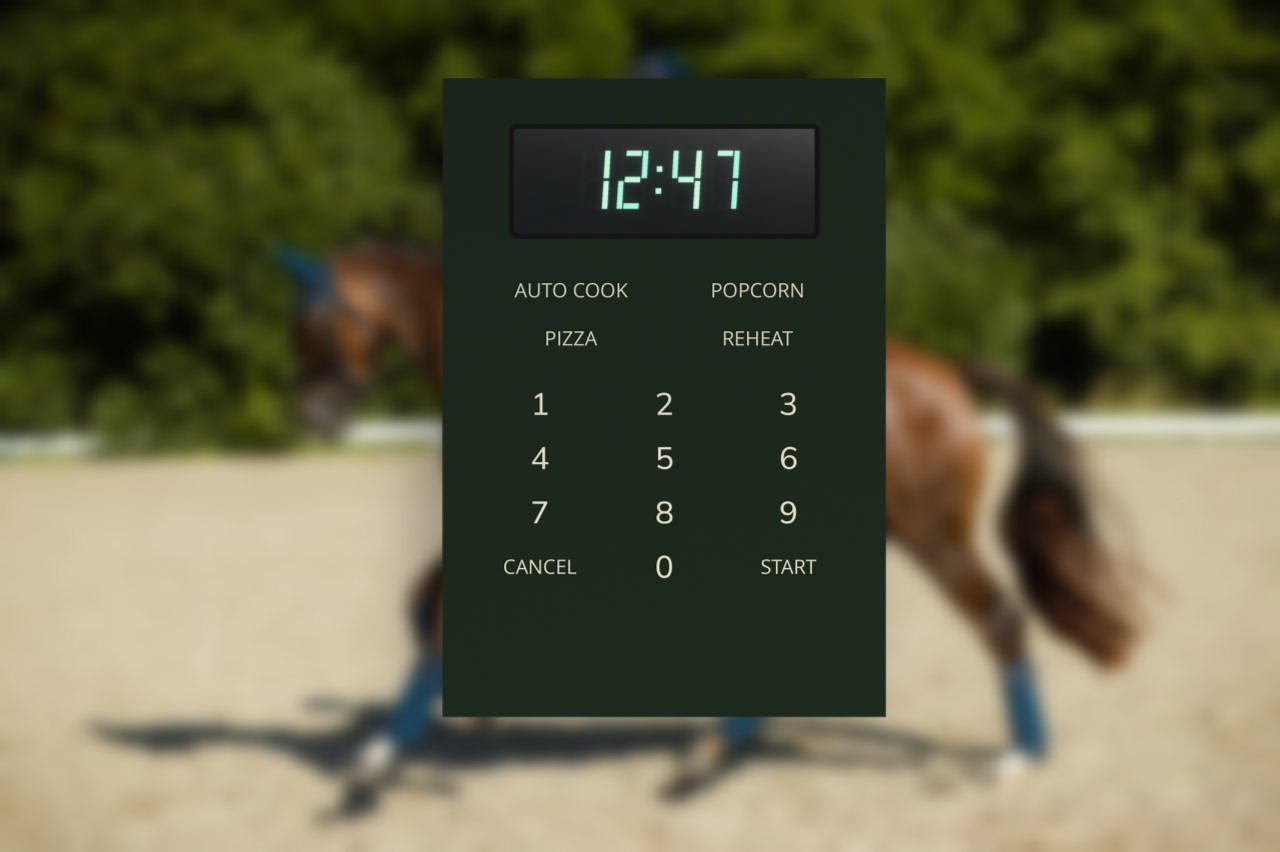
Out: 12h47
